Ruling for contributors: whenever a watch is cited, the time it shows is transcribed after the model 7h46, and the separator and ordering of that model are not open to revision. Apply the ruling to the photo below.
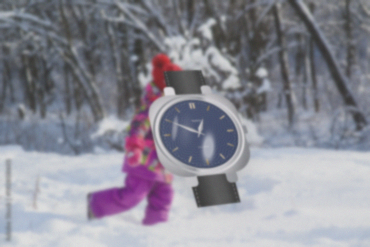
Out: 12h50
